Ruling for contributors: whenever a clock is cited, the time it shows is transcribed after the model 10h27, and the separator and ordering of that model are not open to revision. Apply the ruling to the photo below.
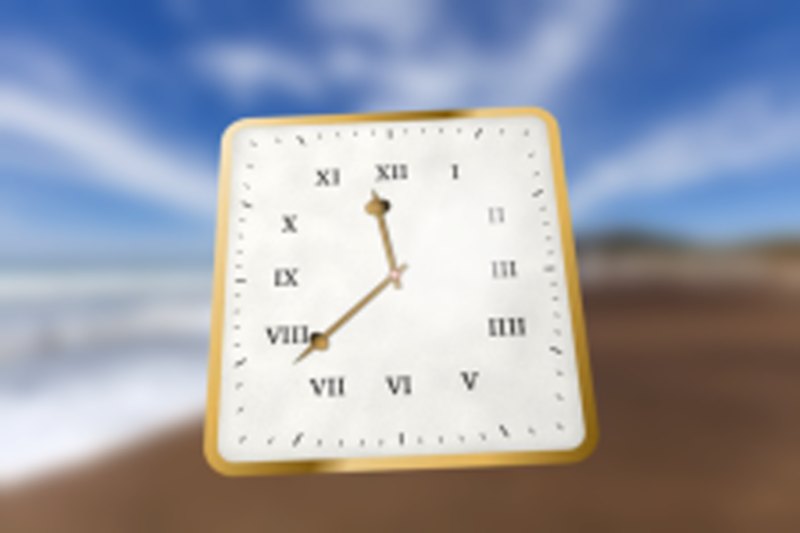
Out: 11h38
